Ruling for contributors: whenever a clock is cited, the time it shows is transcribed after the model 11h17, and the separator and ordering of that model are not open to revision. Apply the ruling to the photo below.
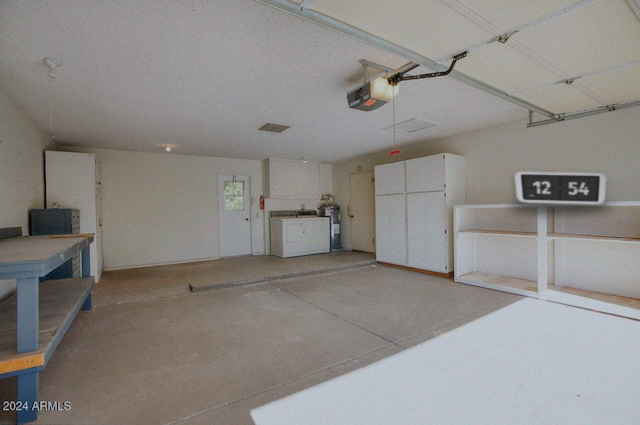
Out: 12h54
